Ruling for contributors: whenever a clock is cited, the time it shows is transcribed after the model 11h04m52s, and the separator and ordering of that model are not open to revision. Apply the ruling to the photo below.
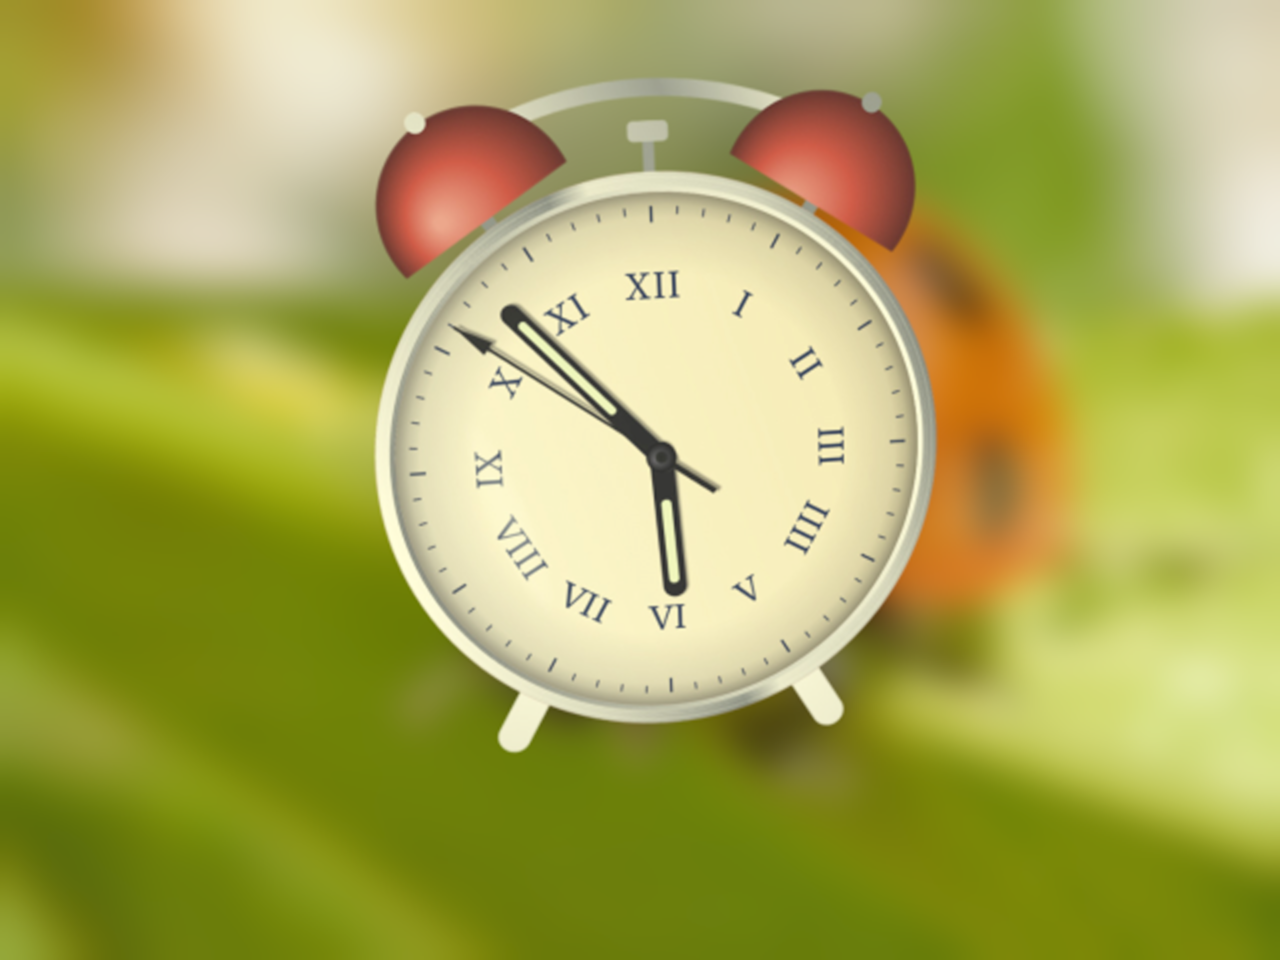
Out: 5h52m51s
